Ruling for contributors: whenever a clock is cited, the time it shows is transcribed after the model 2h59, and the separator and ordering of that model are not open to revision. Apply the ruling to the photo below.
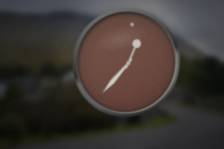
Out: 12h36
